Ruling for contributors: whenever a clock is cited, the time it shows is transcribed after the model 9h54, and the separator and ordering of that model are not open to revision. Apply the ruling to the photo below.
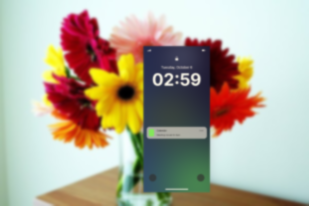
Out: 2h59
